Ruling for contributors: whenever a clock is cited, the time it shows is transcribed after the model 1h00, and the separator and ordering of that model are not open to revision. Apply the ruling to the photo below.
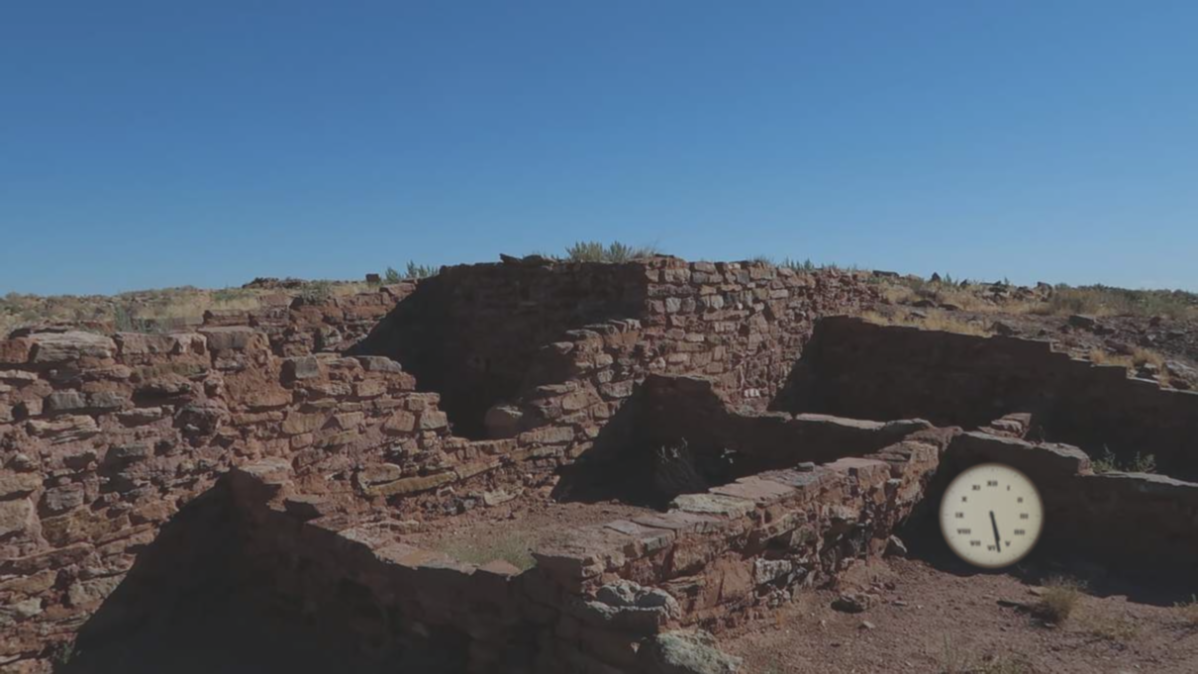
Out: 5h28
